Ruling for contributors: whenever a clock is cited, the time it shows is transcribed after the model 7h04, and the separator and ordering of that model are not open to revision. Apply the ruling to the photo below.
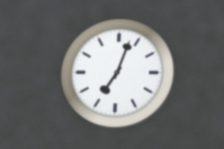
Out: 7h03
